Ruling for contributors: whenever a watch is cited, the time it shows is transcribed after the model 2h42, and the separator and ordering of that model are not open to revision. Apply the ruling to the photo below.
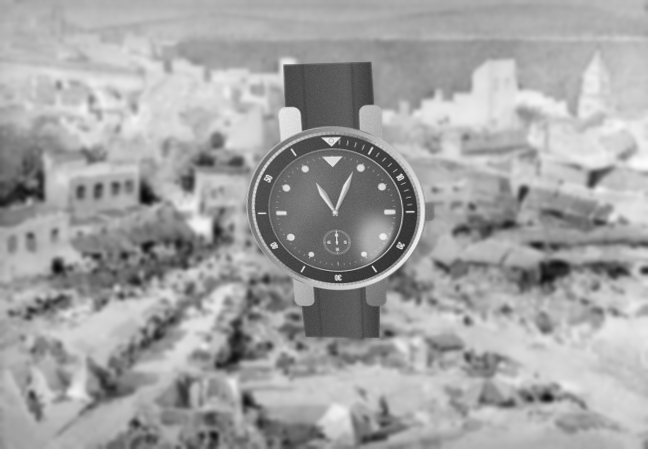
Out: 11h04
